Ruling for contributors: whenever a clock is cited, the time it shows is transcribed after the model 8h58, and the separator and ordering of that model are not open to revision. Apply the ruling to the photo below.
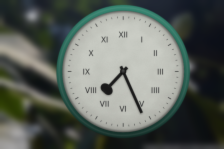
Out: 7h26
